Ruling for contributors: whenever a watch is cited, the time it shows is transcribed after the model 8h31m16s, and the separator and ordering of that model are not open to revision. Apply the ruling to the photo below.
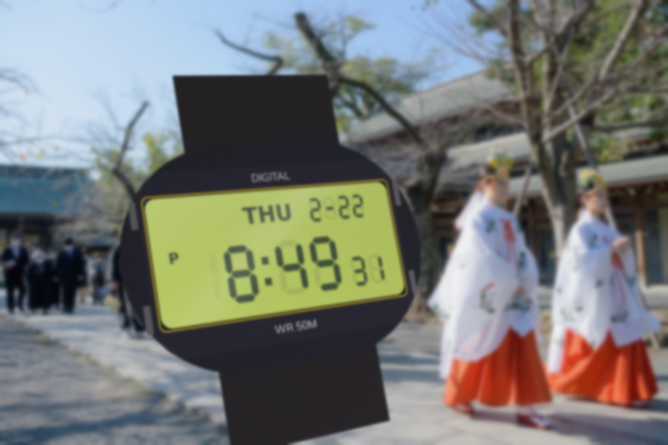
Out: 8h49m31s
